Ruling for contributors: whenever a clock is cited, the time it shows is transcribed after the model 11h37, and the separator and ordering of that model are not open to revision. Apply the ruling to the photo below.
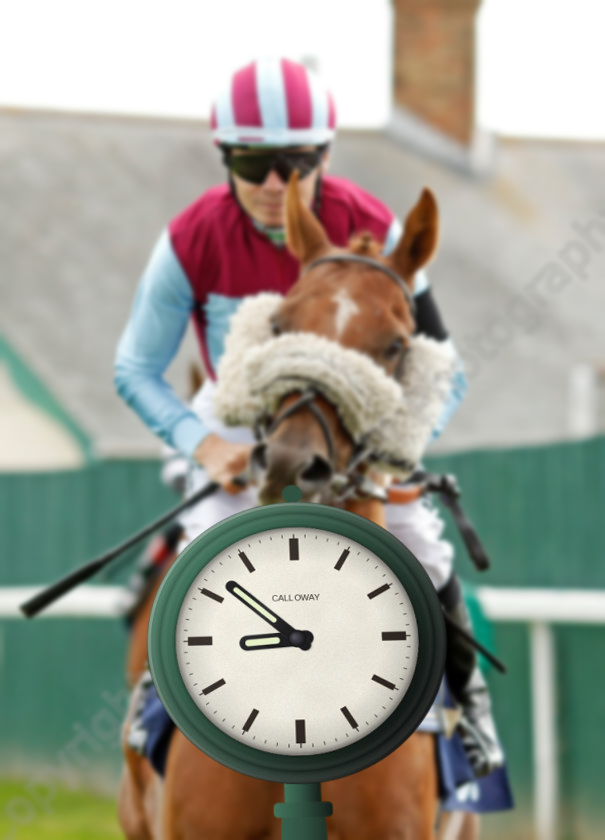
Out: 8h52
